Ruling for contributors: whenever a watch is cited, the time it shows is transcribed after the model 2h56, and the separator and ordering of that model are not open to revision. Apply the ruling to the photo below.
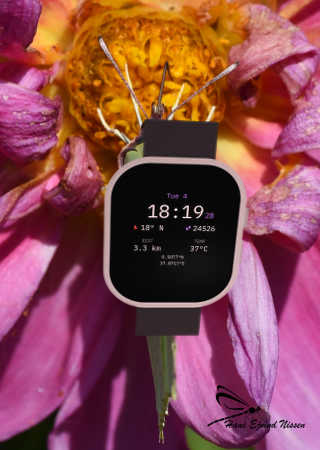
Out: 18h19
